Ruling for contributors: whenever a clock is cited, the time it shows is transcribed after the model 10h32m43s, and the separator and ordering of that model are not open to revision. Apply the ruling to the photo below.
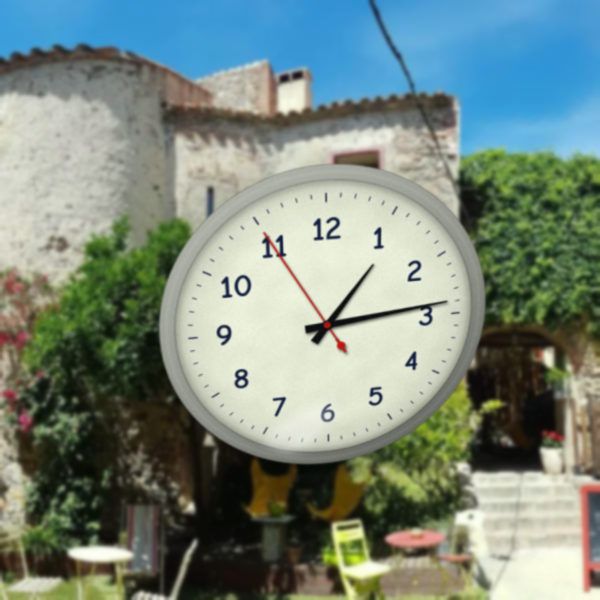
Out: 1h13m55s
